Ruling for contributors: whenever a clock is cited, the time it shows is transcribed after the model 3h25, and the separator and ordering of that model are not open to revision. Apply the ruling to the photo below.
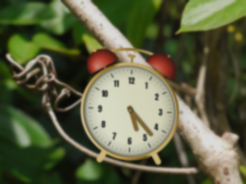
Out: 5h23
